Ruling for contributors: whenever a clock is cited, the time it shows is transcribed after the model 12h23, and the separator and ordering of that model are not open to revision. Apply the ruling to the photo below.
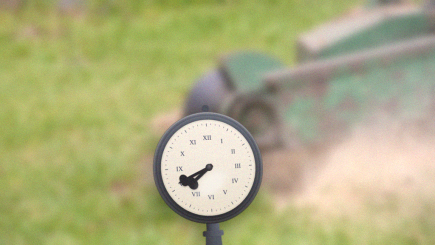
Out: 7h41
